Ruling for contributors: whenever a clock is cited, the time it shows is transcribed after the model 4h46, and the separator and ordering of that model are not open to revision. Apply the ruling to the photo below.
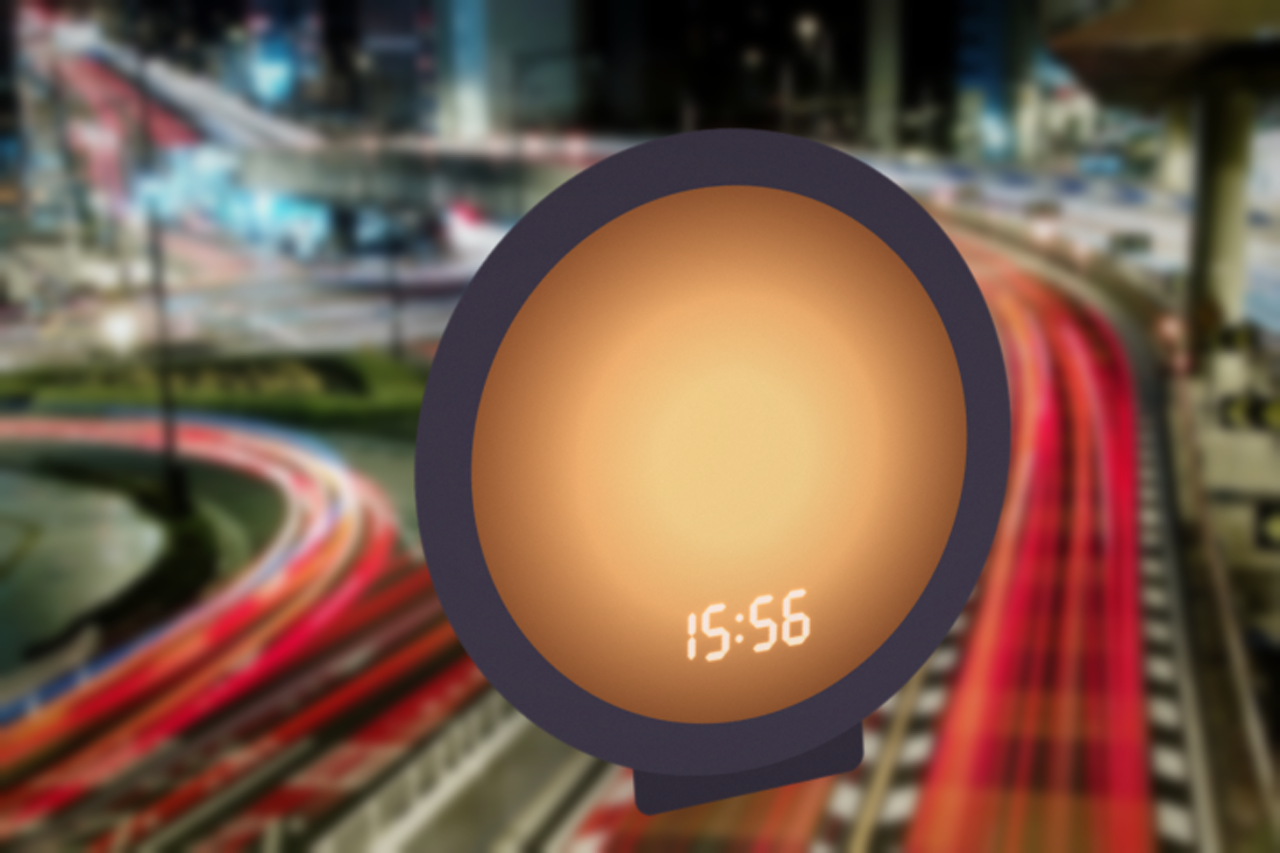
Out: 15h56
